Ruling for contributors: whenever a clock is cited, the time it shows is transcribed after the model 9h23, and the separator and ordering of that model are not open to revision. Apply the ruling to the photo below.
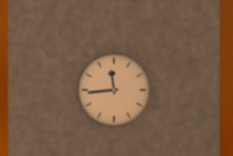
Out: 11h44
